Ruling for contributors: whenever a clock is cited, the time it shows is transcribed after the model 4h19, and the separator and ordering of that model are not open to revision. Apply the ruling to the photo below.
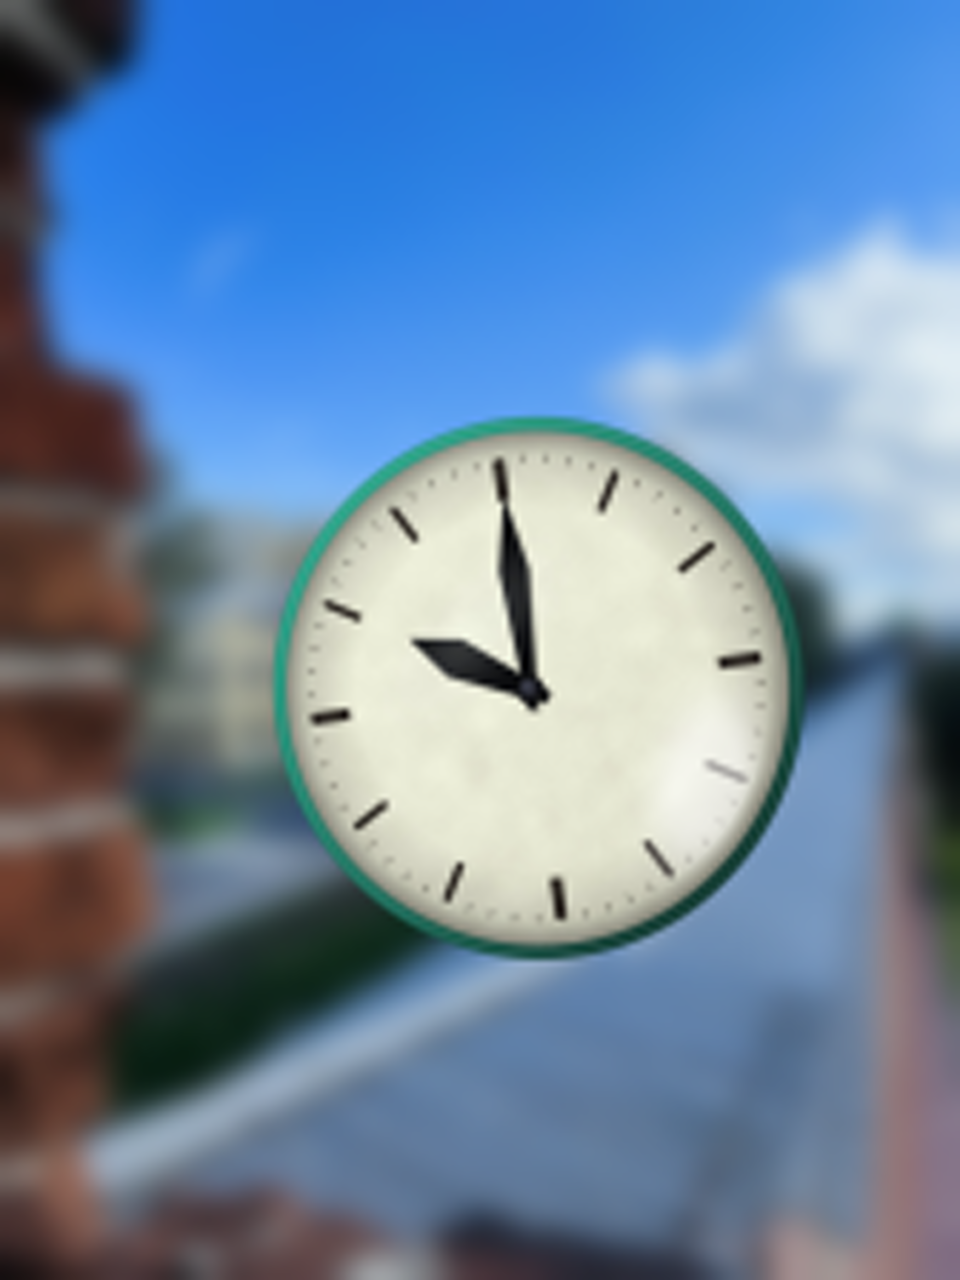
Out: 10h00
